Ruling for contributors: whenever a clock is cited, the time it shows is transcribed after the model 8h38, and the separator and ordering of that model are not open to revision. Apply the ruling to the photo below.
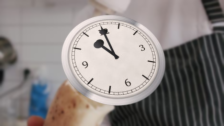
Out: 11h00
